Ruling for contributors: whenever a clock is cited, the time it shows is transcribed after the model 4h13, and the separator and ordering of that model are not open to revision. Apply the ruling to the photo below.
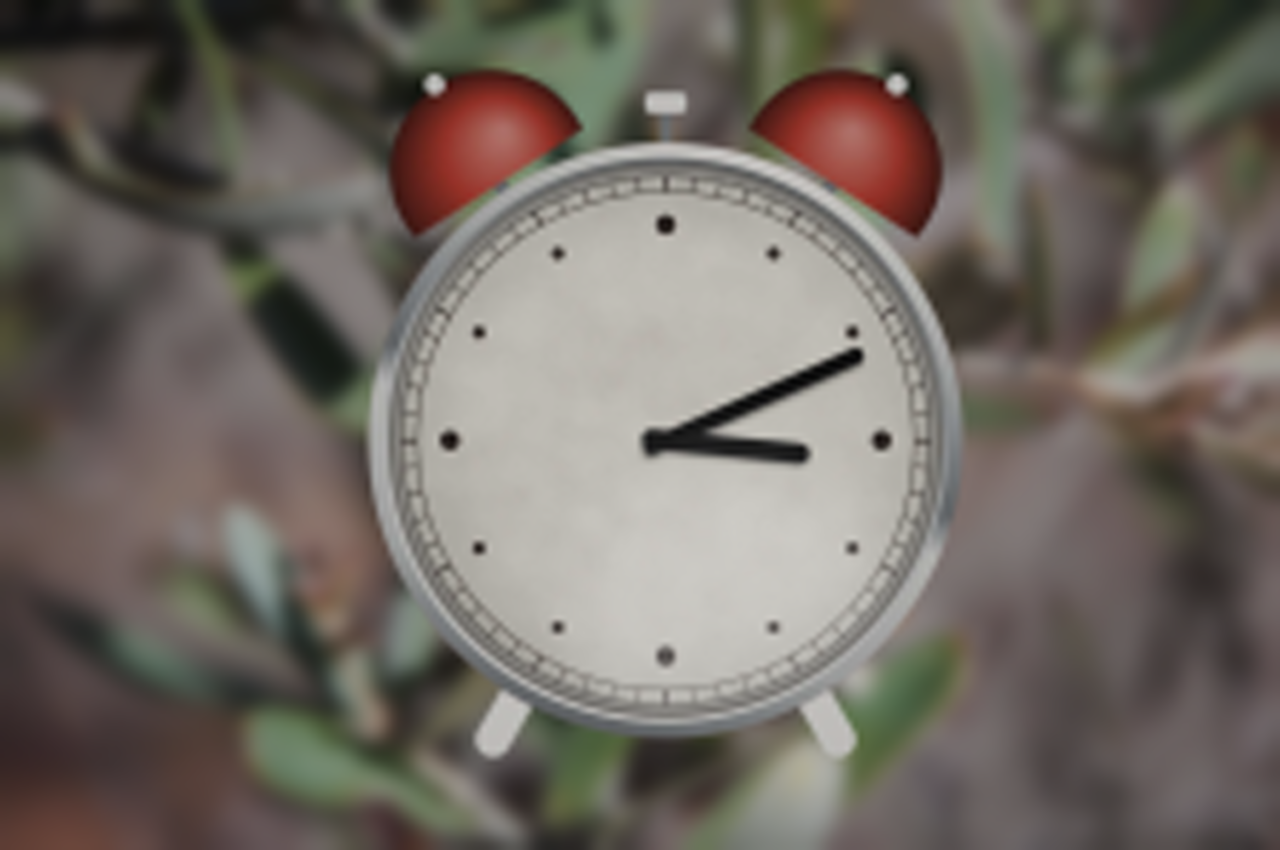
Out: 3h11
